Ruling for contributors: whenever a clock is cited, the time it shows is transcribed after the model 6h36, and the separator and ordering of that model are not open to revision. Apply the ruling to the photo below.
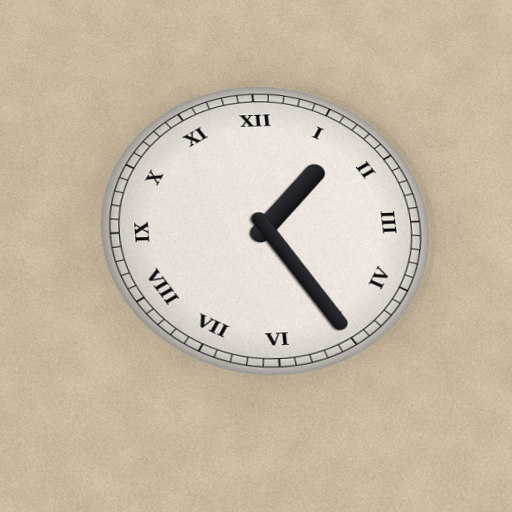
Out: 1h25
